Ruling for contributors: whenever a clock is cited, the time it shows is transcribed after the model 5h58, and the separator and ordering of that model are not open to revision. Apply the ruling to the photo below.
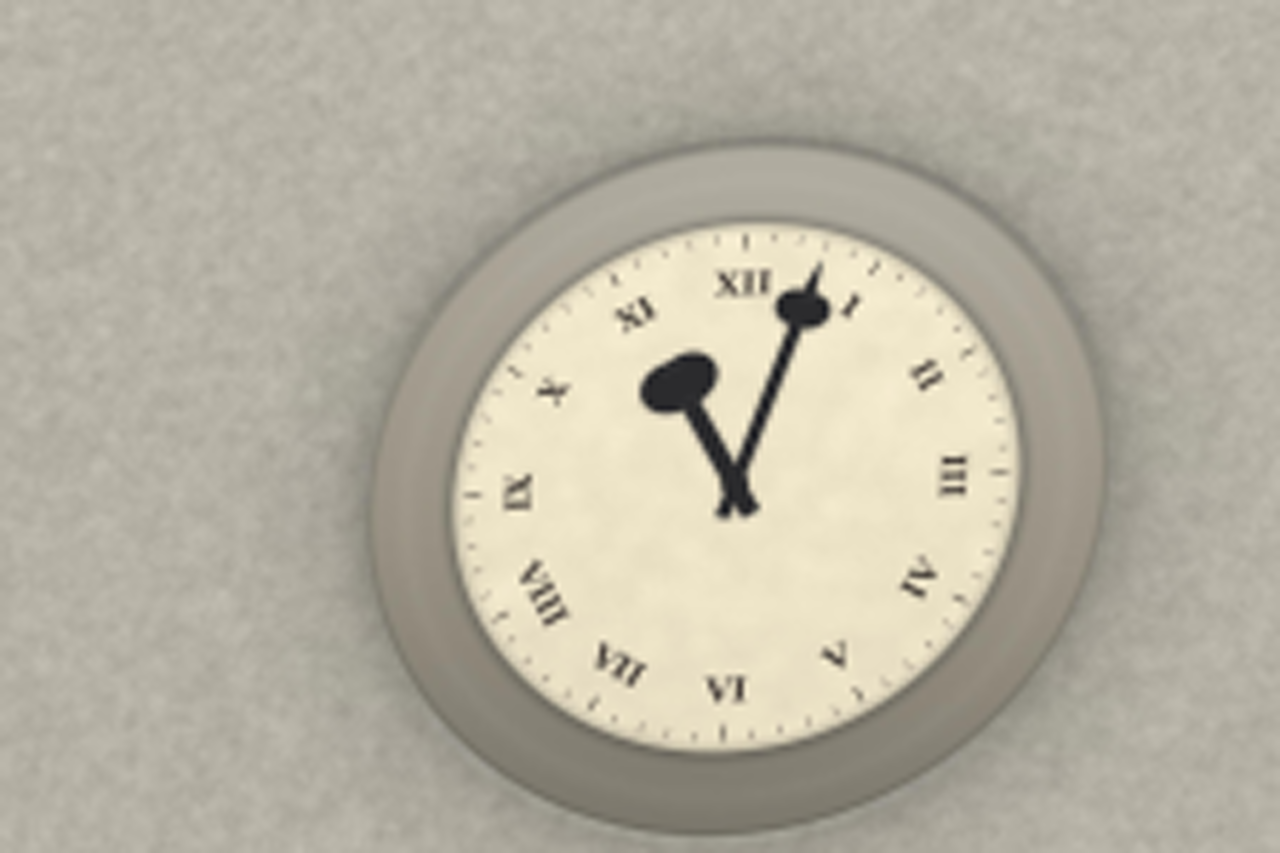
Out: 11h03
